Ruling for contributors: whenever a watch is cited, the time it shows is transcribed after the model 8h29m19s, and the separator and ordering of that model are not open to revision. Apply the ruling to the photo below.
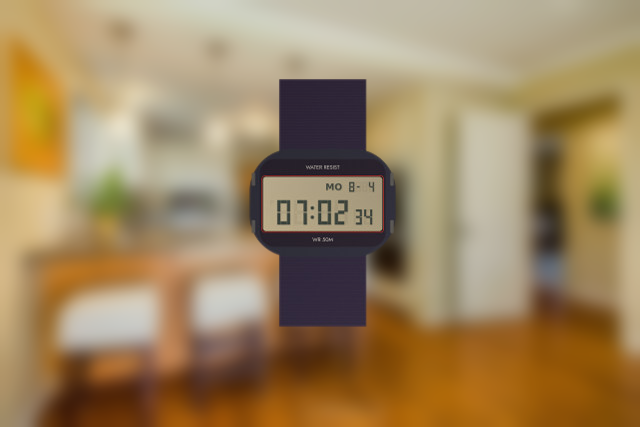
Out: 7h02m34s
